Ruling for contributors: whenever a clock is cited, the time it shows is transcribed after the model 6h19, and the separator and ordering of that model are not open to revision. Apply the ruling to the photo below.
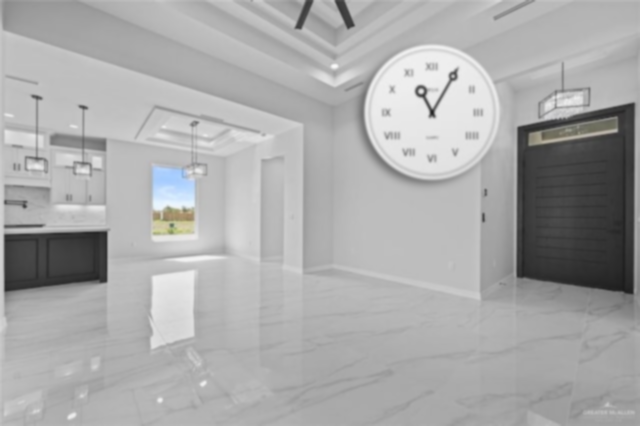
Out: 11h05
